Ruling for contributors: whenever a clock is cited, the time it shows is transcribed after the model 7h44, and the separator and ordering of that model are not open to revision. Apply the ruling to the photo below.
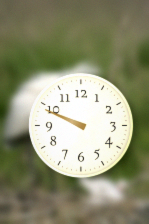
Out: 9h49
